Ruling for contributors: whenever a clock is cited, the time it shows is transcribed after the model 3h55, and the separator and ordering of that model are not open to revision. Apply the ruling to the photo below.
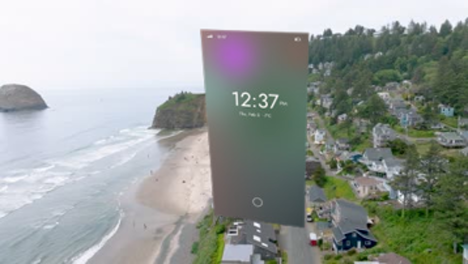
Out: 12h37
